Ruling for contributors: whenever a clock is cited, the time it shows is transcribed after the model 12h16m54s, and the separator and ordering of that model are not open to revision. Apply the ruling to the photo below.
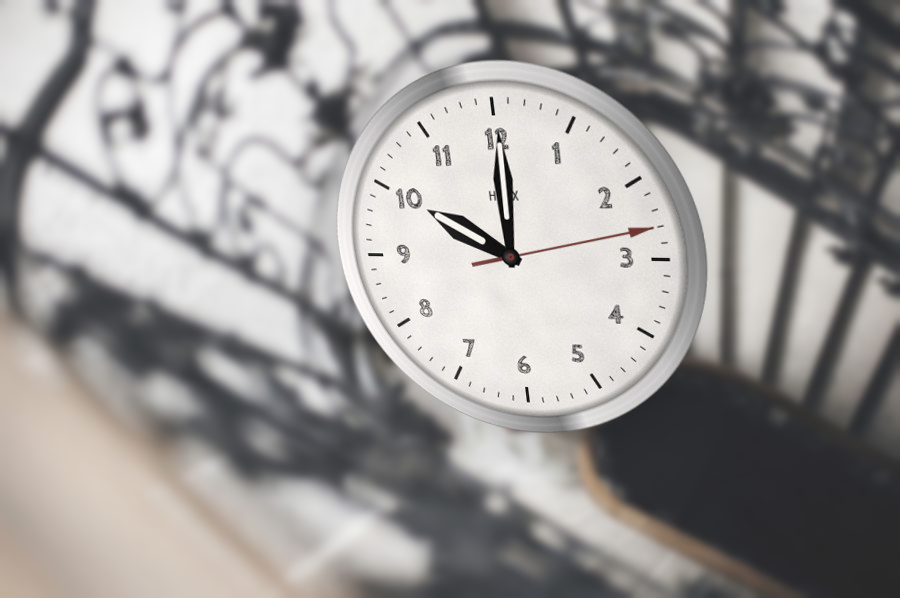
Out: 10h00m13s
